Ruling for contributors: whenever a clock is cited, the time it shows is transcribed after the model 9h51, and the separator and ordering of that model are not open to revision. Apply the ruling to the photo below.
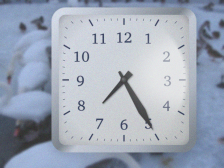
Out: 7h25
